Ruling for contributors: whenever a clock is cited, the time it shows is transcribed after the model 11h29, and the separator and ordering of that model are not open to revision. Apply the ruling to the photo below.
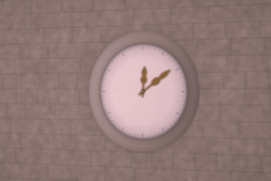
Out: 12h09
